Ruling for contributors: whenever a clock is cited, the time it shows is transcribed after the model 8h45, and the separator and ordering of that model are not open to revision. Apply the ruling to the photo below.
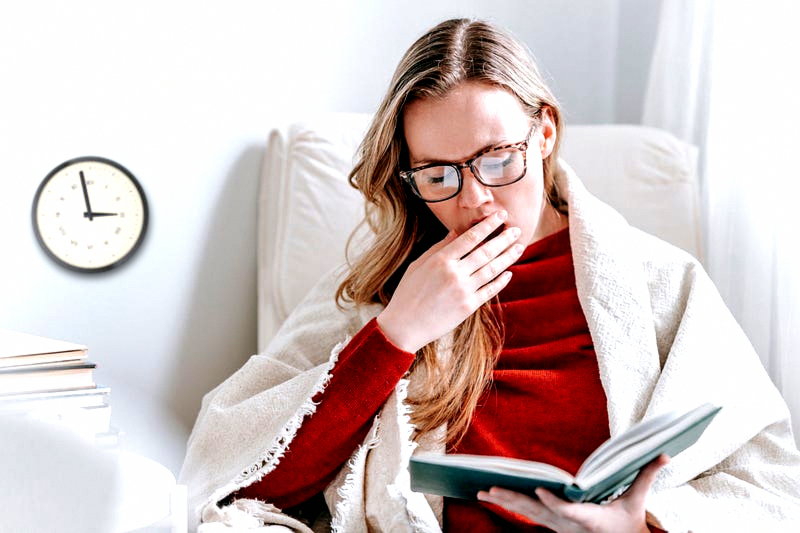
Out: 2h58
